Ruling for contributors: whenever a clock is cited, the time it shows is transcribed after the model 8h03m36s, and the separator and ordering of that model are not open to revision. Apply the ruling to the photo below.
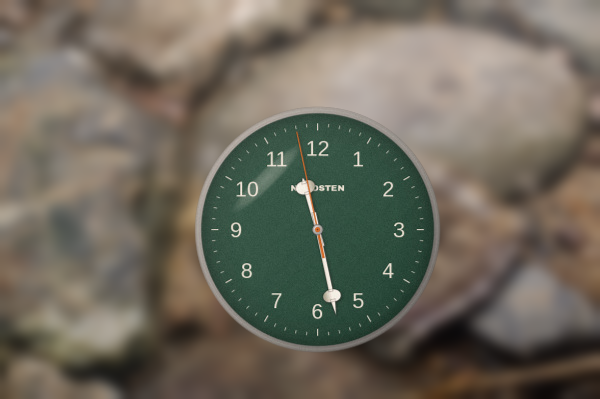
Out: 11h27m58s
